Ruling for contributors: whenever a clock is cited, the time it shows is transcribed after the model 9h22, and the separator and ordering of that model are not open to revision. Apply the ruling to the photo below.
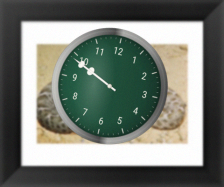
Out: 9h49
